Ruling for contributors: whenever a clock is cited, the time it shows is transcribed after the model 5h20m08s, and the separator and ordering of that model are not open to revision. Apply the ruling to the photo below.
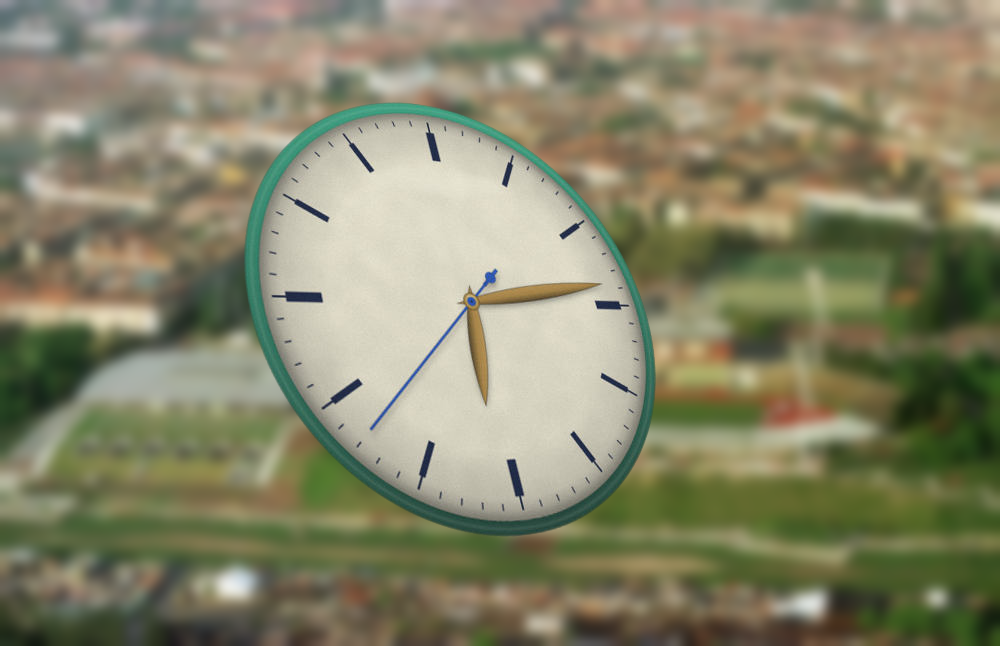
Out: 6h13m38s
